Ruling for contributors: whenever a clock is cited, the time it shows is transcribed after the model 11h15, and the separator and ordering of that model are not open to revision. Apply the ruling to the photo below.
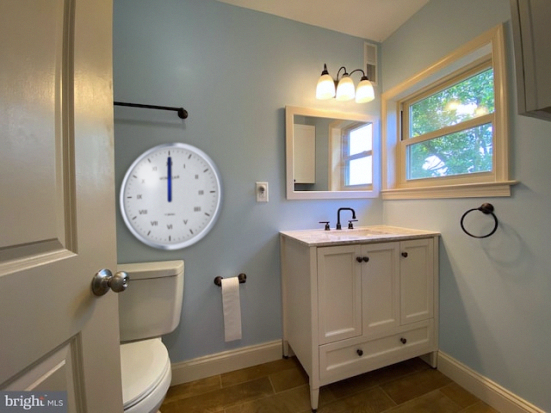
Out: 12h00
